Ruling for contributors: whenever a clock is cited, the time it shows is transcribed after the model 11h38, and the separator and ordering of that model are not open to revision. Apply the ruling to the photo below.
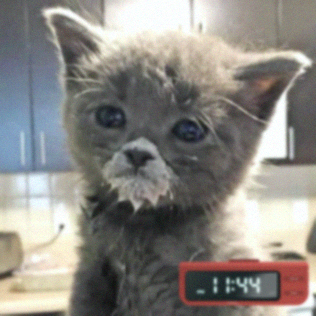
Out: 11h44
